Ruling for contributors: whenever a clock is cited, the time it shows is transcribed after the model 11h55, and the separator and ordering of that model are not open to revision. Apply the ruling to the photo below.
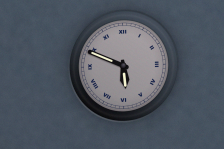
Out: 5h49
